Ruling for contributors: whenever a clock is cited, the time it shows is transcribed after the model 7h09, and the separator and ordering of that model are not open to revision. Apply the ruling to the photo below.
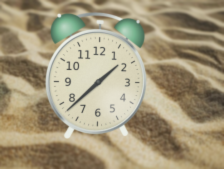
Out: 1h38
